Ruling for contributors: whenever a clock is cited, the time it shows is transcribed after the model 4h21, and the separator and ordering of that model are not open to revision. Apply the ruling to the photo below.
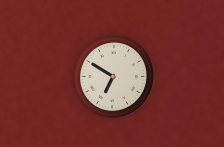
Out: 6h50
